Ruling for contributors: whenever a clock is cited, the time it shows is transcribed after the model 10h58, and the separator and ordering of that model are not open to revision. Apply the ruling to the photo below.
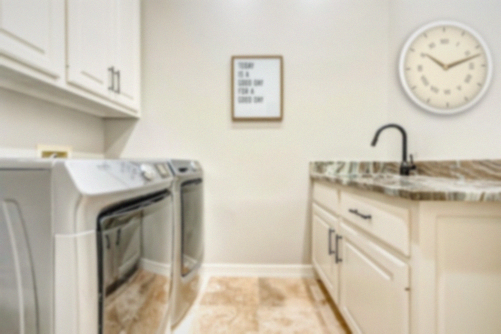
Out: 10h12
